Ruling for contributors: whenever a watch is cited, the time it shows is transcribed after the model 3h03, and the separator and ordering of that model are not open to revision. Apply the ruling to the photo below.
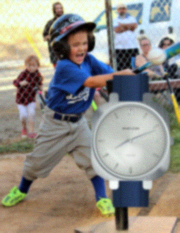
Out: 8h11
